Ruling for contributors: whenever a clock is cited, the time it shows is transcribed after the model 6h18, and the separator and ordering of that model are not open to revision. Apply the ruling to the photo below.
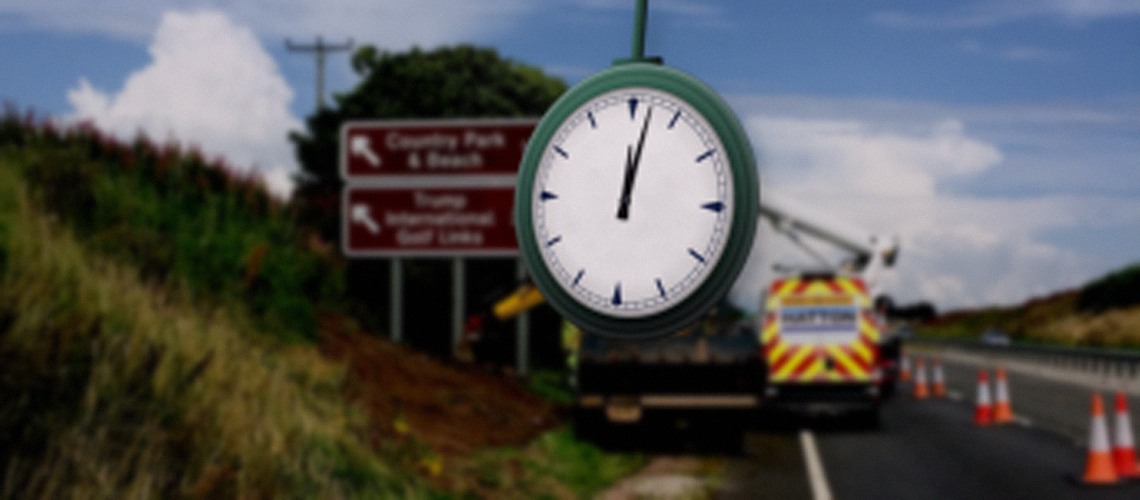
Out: 12h02
